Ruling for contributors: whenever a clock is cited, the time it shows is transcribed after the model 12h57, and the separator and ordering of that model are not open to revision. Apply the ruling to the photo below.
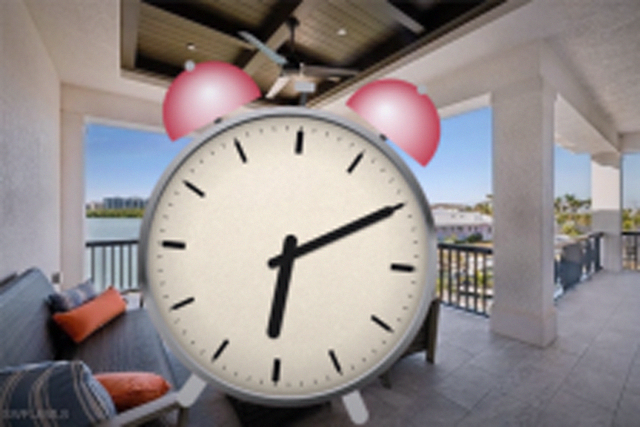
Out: 6h10
